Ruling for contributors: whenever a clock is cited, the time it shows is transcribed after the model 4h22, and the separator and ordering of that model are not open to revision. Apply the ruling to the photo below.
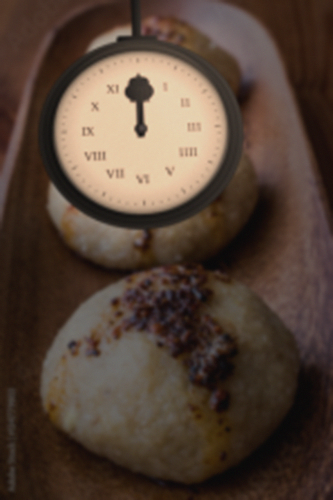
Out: 12h00
